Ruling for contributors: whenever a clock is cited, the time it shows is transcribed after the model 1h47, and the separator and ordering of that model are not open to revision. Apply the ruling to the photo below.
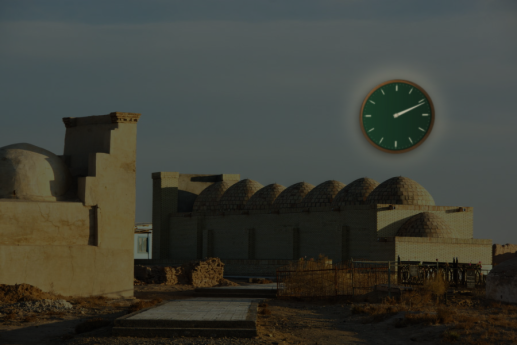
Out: 2h11
